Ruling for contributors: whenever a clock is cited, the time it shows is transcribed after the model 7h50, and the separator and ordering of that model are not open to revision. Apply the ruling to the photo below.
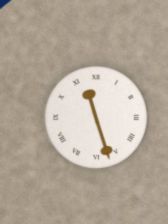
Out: 11h27
